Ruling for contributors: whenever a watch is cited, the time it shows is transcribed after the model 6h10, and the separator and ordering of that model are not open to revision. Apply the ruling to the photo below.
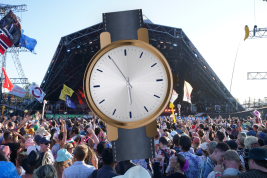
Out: 5h55
